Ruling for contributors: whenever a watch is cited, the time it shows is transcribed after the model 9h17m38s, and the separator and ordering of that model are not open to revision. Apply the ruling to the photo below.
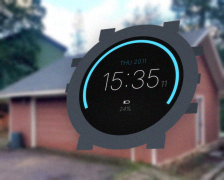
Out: 15h35m11s
